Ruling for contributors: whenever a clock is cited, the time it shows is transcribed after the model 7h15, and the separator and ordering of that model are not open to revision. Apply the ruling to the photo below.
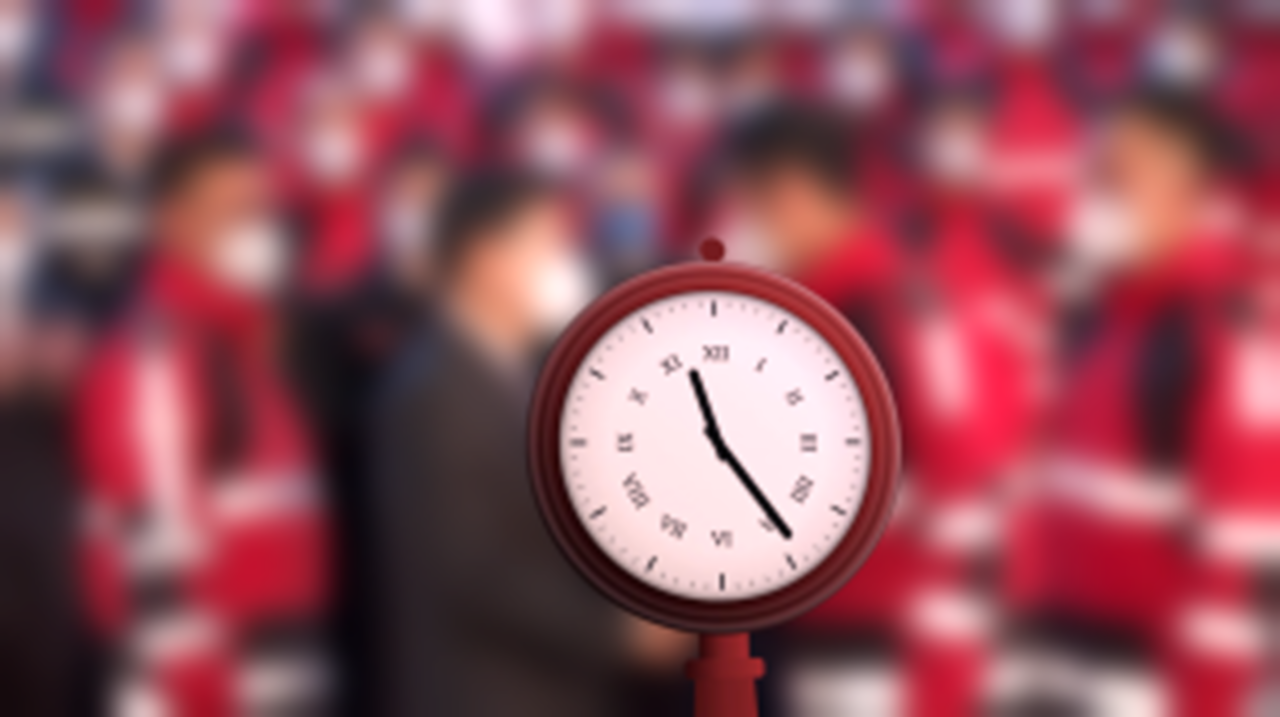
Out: 11h24
